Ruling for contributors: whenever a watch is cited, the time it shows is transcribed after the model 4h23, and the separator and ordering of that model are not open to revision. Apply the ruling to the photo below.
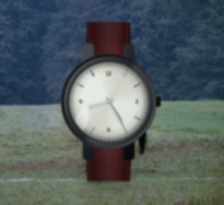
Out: 8h25
